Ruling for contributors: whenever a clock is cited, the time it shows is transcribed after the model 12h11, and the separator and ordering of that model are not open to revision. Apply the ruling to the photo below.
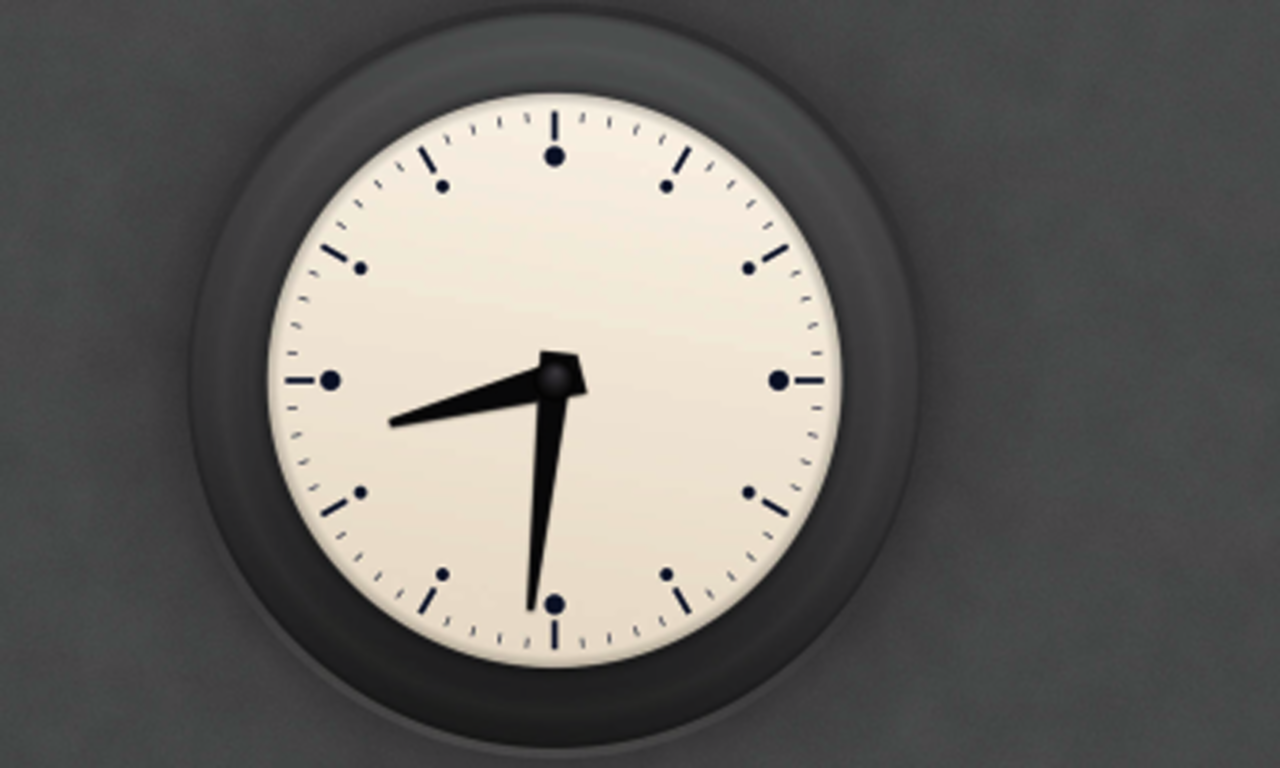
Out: 8h31
